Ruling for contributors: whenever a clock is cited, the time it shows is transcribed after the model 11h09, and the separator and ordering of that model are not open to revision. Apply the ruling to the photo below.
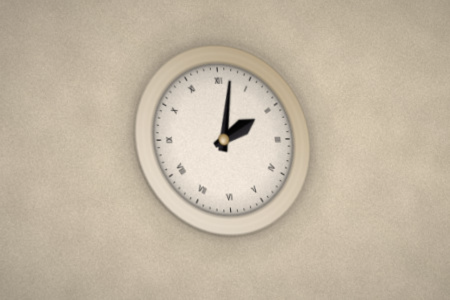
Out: 2h02
